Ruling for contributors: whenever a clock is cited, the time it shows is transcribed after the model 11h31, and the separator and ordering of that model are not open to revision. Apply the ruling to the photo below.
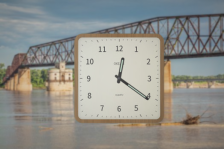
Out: 12h21
